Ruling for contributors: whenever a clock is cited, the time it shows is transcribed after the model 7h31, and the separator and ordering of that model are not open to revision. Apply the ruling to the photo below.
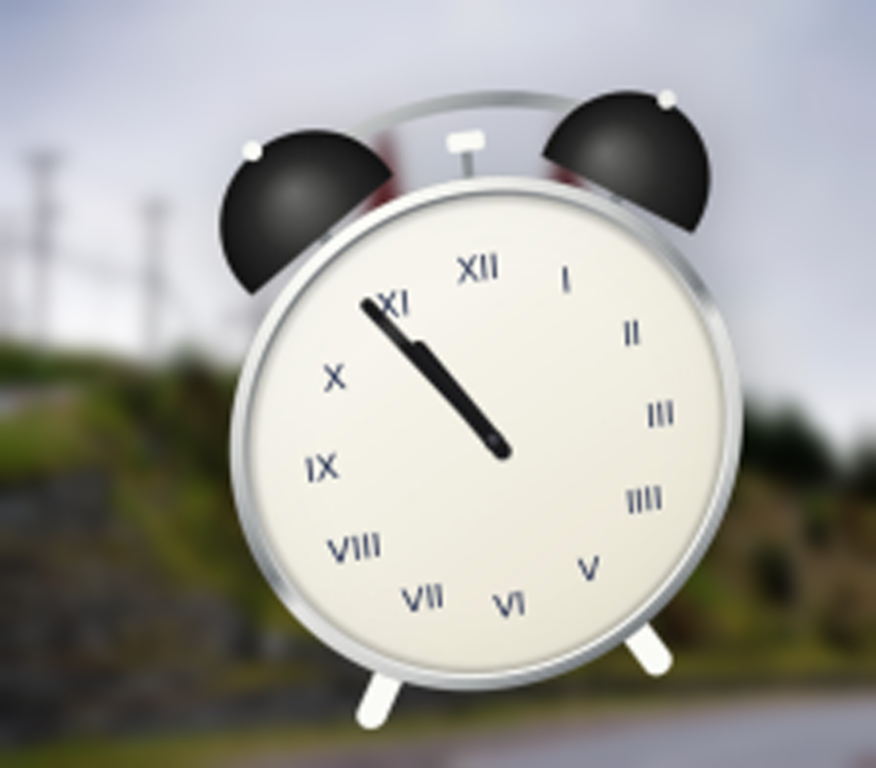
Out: 10h54
